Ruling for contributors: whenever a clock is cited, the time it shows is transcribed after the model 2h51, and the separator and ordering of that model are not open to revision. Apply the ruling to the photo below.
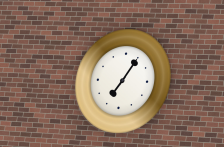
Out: 7h05
